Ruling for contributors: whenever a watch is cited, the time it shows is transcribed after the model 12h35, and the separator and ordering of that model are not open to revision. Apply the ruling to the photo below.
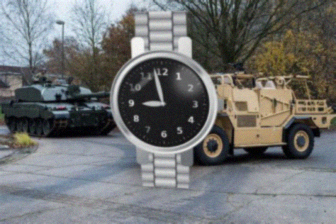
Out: 8h58
